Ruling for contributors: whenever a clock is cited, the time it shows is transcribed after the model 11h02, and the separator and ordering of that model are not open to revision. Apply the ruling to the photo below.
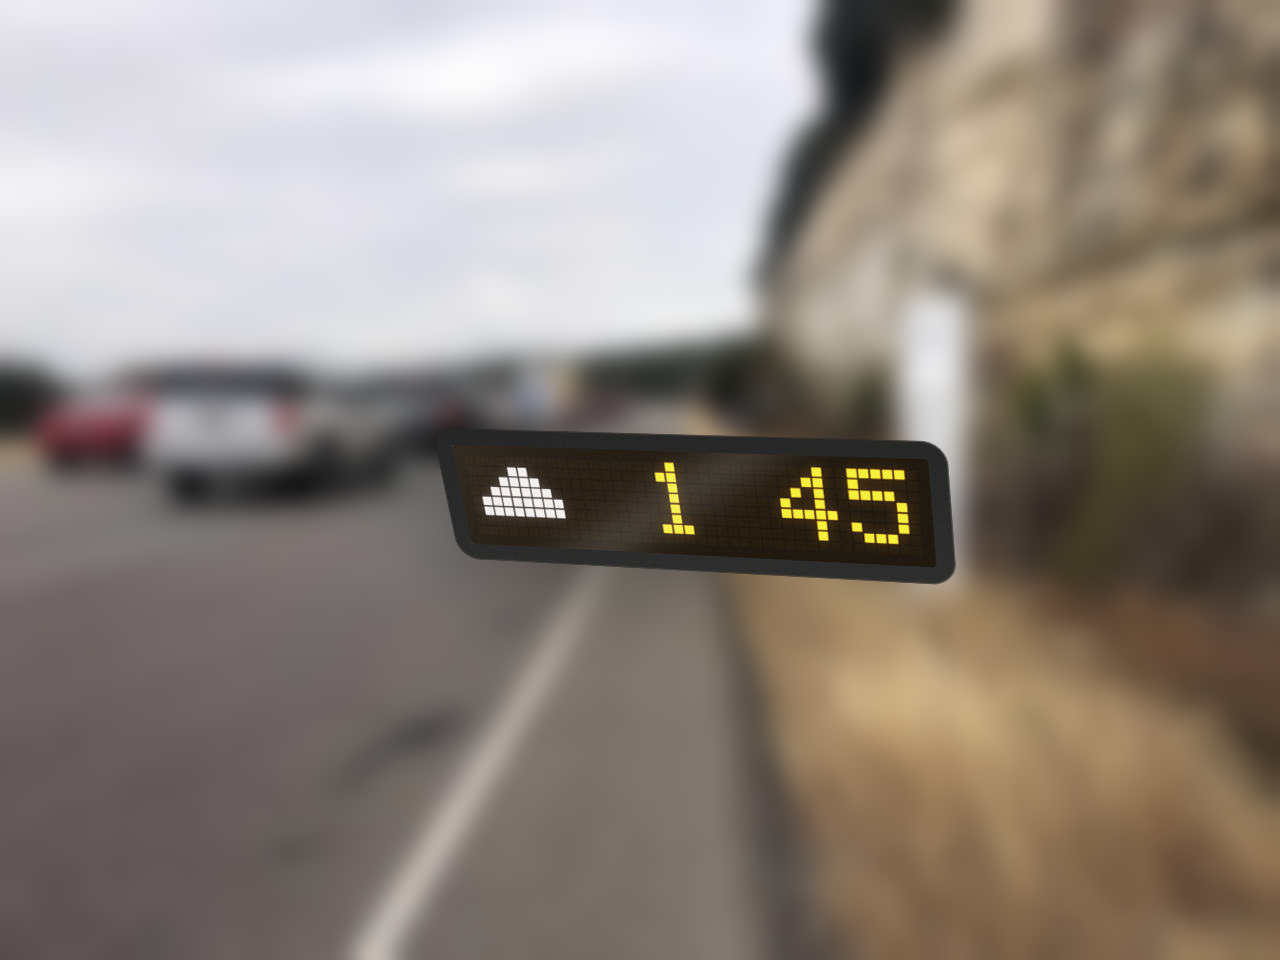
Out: 1h45
